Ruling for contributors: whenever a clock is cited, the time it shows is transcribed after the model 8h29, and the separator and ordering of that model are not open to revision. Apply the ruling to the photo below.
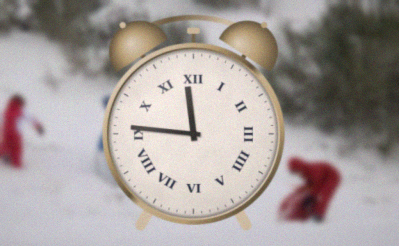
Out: 11h46
